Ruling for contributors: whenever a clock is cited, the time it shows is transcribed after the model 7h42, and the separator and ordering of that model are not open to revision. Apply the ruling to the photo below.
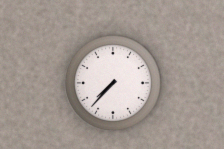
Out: 7h37
